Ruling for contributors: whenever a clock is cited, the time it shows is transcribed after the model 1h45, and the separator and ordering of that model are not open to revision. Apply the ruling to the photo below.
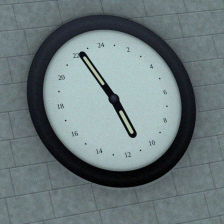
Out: 10h56
